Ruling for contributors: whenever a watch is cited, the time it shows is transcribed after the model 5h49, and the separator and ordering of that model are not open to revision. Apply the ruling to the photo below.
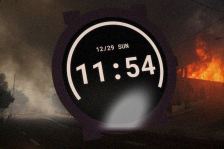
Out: 11h54
